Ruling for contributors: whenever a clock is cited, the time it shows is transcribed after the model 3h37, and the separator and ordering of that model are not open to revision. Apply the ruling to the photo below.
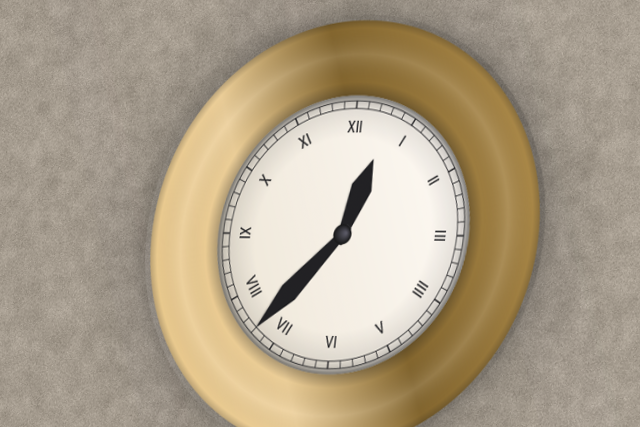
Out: 12h37
